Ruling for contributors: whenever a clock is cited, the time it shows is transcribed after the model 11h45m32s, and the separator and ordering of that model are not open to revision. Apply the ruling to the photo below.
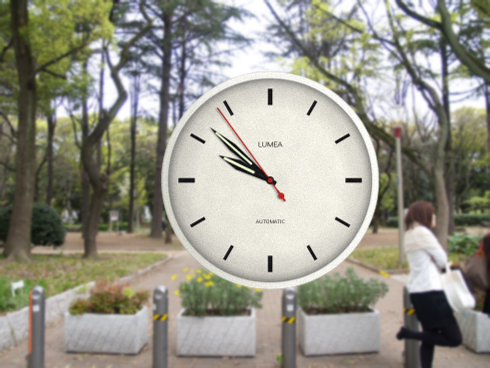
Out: 9h51m54s
